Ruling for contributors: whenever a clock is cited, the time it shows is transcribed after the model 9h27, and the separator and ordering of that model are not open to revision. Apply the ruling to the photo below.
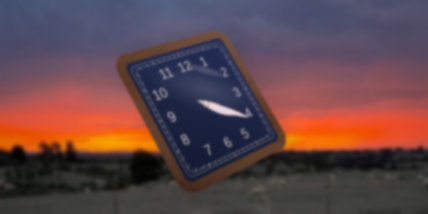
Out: 4h21
